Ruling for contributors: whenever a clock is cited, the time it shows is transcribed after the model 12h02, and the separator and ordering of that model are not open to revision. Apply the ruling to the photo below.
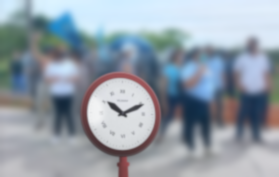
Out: 10h11
